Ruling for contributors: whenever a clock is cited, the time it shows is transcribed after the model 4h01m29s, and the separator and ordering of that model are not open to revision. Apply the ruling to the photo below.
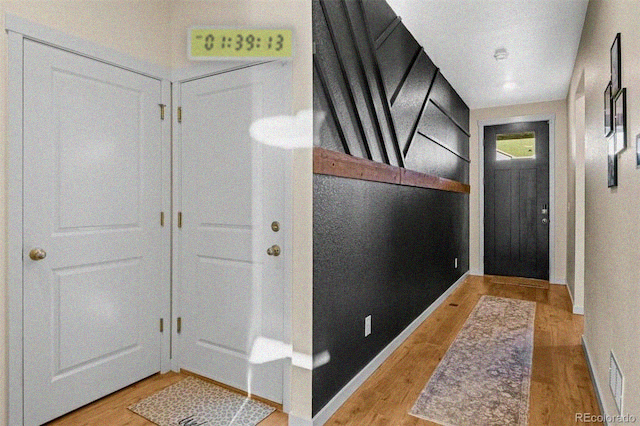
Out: 1h39m13s
